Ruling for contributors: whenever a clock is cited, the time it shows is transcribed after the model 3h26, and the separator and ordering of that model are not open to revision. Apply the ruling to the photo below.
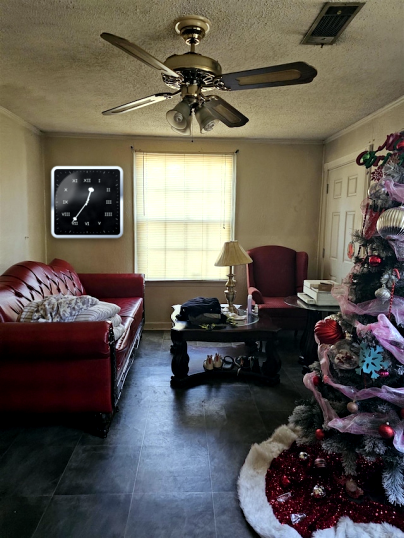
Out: 12h36
